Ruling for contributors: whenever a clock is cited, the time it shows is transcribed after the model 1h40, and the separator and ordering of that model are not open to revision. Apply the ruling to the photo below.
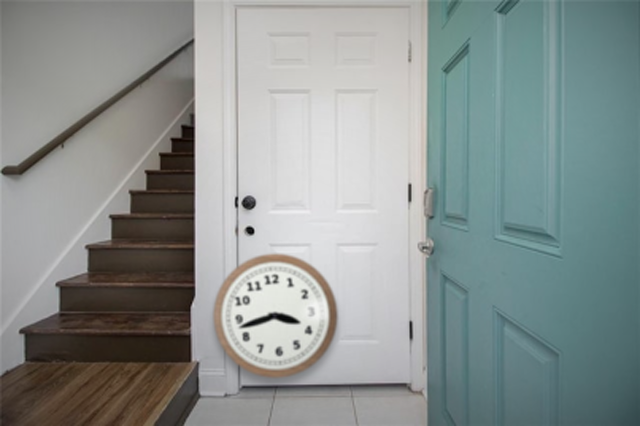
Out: 3h43
